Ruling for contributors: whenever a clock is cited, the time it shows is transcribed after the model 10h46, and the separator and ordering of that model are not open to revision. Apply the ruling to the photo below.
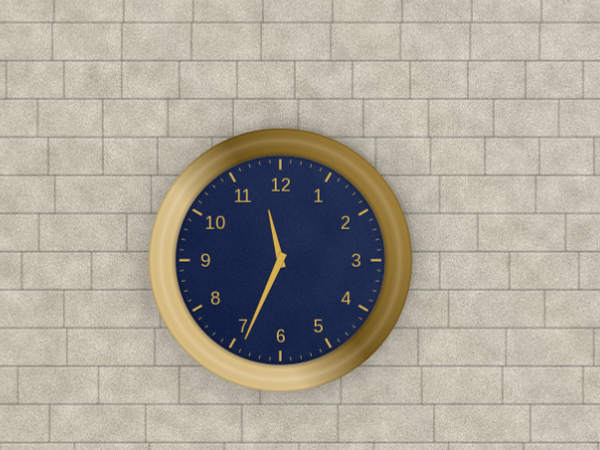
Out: 11h34
